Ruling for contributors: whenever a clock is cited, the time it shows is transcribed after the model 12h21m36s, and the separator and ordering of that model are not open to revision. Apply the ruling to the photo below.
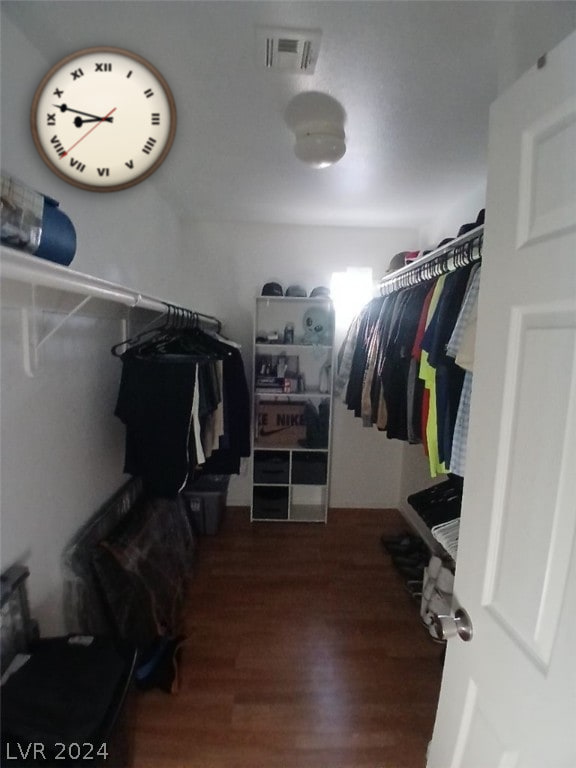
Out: 8h47m38s
